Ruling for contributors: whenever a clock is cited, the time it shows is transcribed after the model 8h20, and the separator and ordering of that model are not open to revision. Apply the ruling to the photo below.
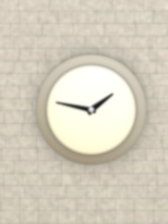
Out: 1h47
